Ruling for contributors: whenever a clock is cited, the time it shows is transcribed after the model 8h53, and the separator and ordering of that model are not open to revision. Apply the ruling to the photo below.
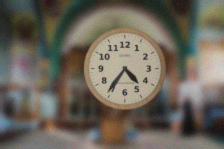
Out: 4h36
